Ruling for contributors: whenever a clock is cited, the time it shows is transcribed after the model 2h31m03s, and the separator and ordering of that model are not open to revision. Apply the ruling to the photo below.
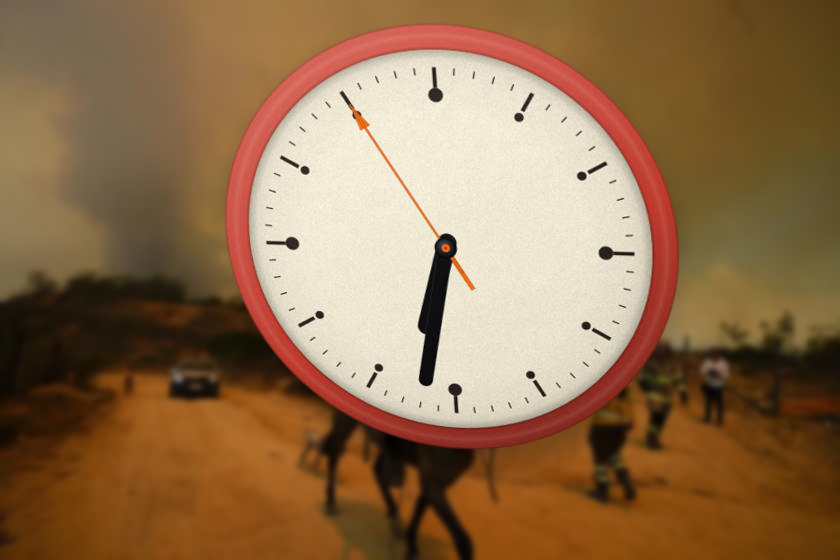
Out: 6h31m55s
